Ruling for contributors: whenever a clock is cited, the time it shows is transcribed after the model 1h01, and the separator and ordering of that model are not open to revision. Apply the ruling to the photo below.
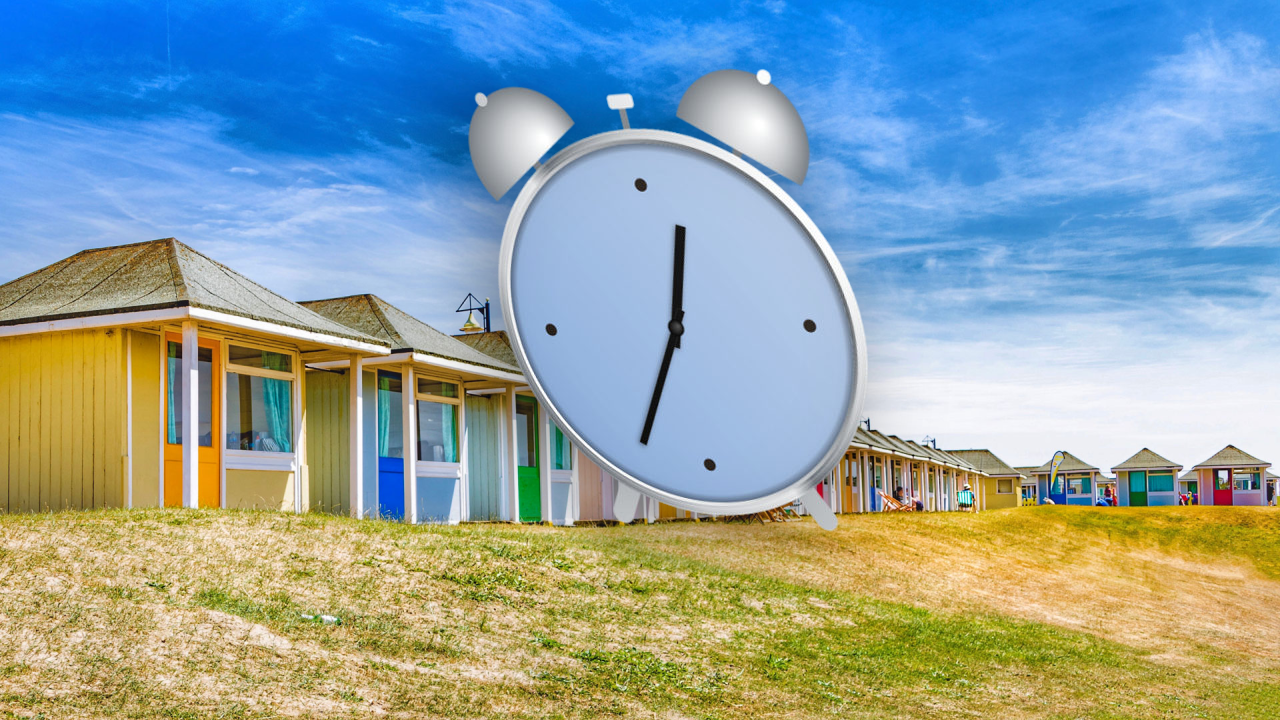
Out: 12h35
